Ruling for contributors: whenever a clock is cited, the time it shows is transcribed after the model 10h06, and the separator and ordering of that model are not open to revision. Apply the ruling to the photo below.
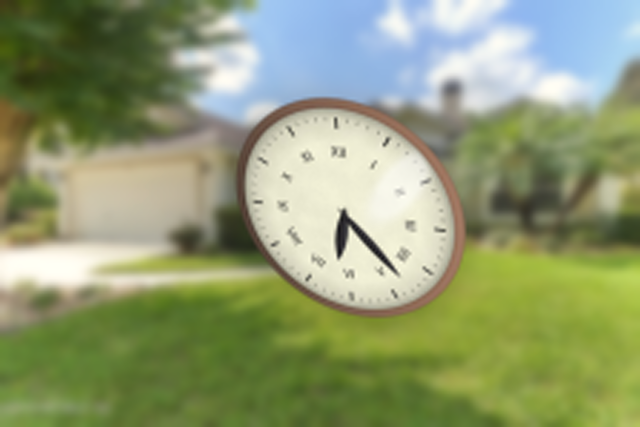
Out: 6h23
